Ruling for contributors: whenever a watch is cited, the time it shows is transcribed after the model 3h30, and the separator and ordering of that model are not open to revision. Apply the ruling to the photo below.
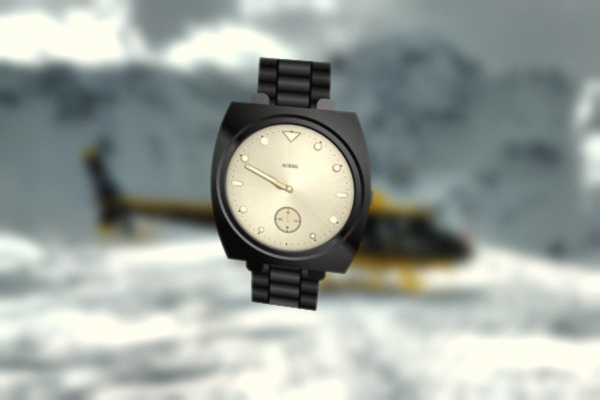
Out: 9h49
